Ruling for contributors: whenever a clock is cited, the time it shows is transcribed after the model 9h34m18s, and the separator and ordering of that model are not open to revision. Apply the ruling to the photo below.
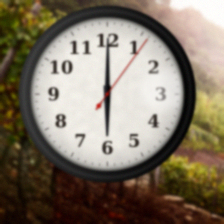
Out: 6h00m06s
